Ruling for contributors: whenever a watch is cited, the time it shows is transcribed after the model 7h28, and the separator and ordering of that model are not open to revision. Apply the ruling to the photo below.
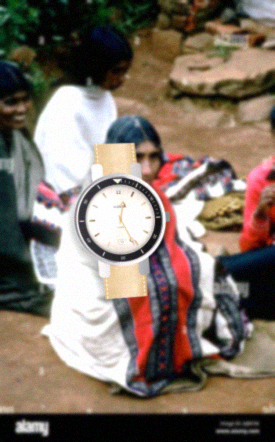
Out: 12h26
